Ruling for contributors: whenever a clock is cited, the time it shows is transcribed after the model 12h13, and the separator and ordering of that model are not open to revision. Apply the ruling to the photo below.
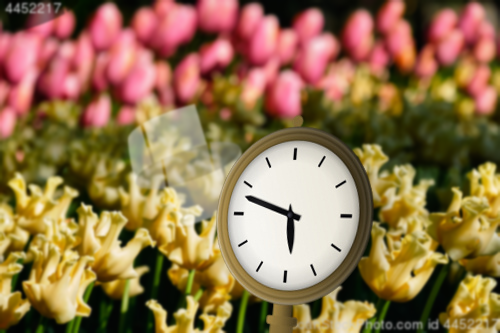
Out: 5h48
